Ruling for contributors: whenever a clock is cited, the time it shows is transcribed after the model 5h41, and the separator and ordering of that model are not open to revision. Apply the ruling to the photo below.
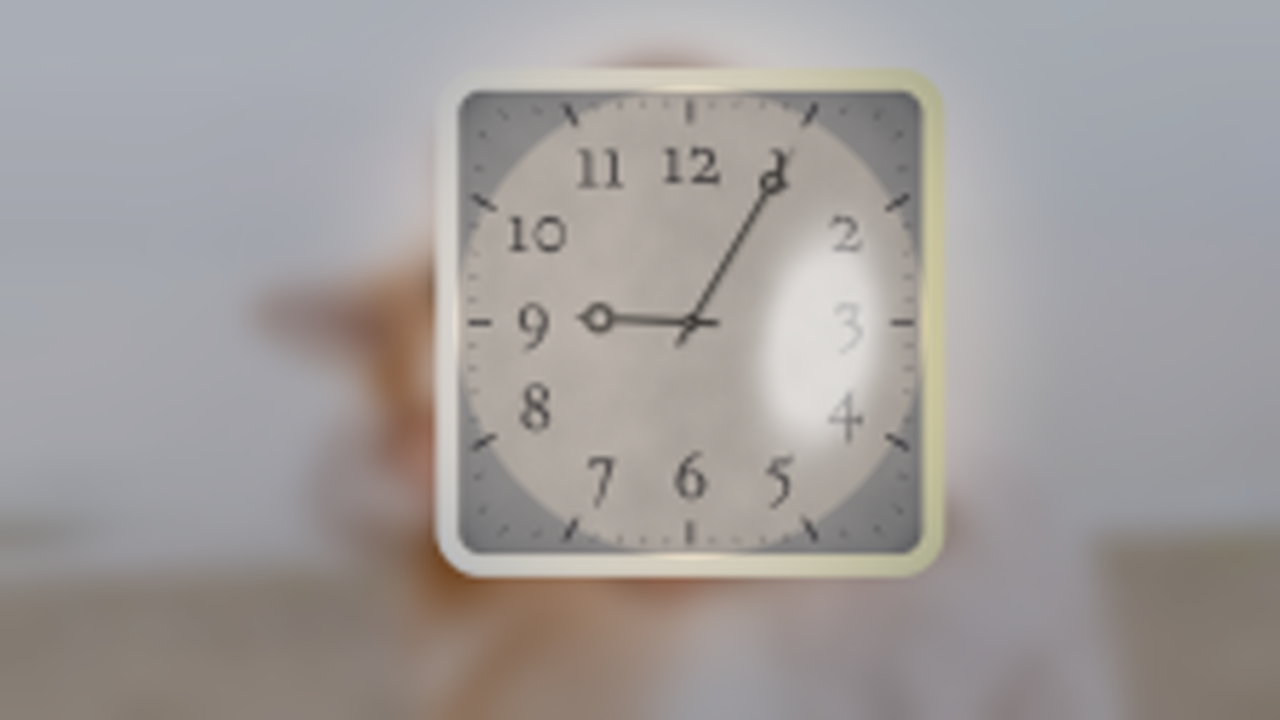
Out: 9h05
